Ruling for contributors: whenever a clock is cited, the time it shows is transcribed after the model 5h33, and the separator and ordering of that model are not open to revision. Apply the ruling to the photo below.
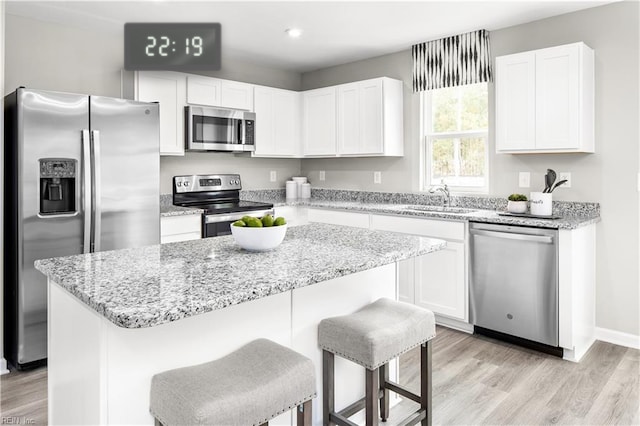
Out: 22h19
